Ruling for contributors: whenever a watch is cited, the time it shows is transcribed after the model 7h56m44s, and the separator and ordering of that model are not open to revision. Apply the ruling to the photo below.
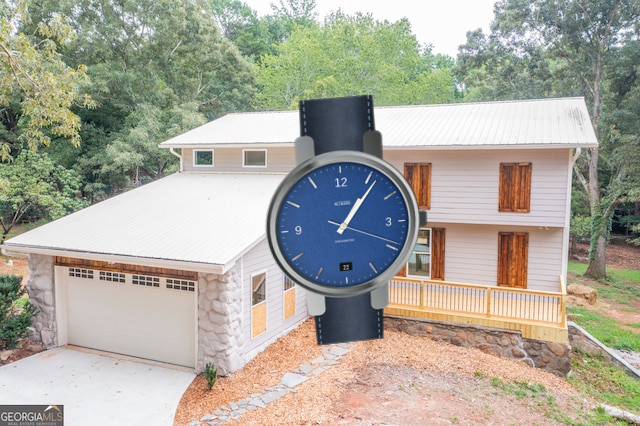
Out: 1h06m19s
